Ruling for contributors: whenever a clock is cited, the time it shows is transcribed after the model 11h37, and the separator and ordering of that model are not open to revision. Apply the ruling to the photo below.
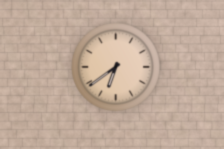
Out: 6h39
